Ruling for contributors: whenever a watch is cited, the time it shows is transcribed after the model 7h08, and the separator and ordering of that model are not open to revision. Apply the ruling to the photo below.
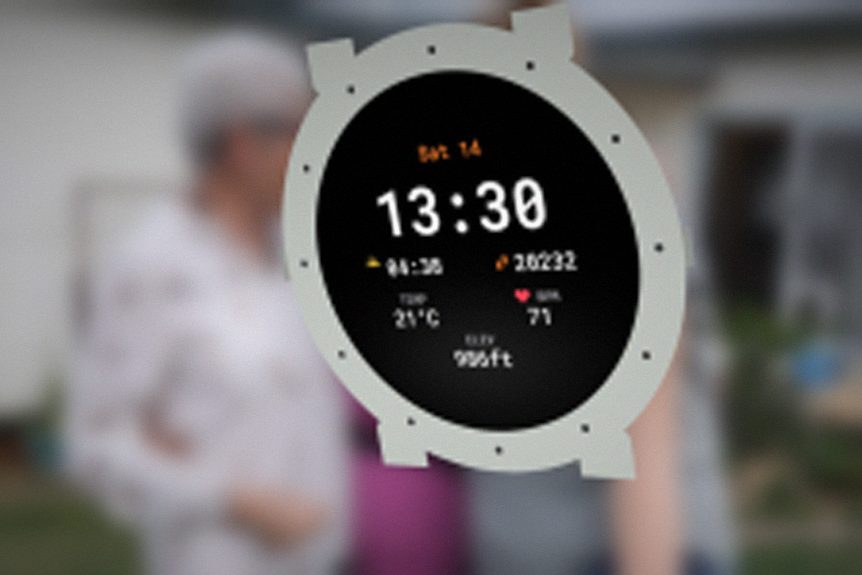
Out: 13h30
